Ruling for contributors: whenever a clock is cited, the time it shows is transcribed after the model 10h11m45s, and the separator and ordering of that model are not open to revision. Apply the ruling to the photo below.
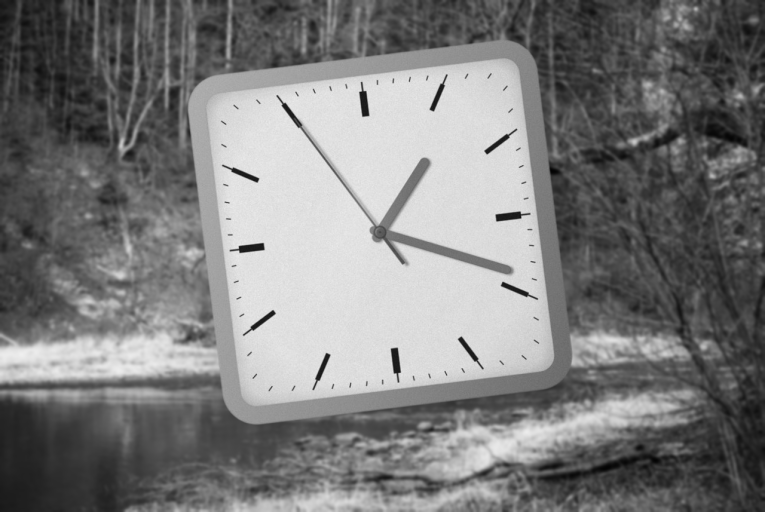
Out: 1h18m55s
